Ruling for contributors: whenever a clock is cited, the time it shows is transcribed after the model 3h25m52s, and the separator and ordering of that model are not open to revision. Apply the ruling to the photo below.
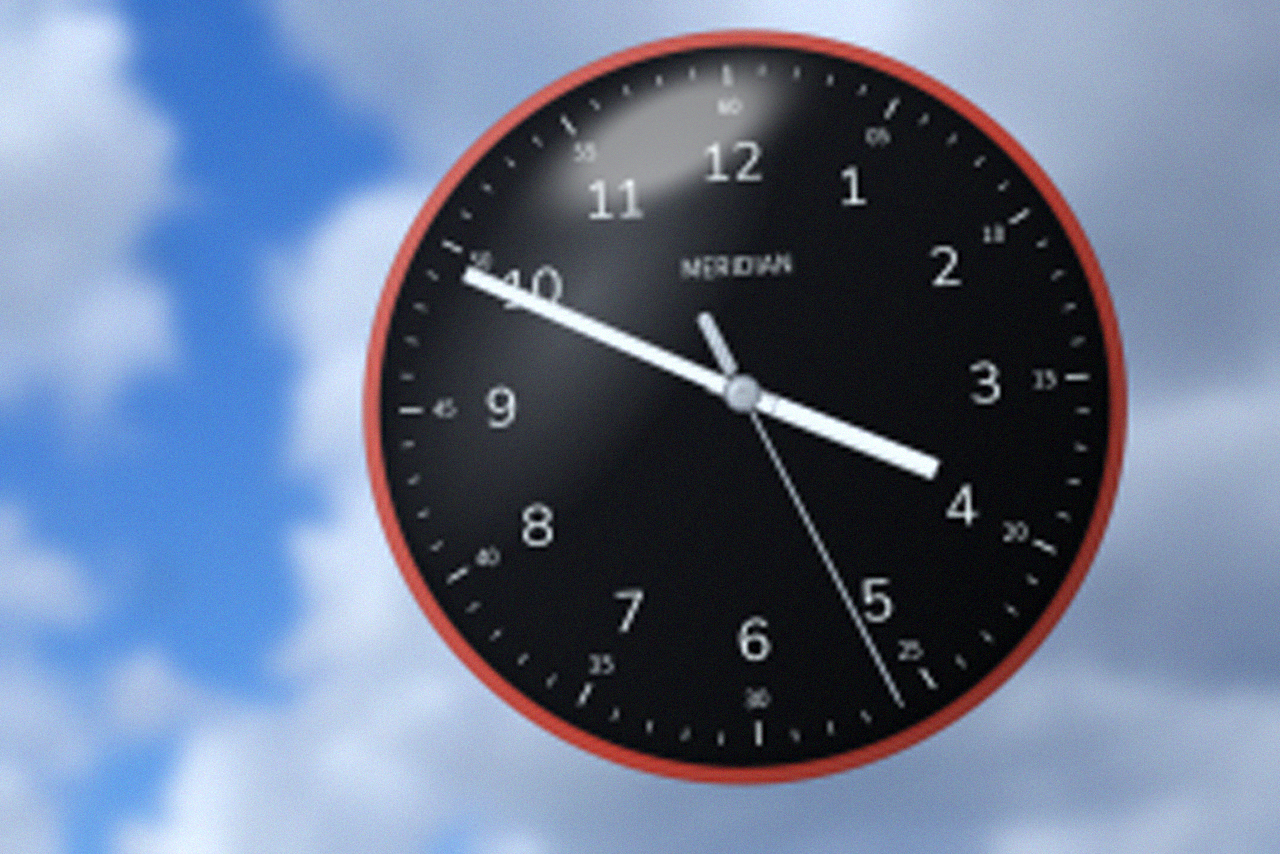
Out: 3h49m26s
